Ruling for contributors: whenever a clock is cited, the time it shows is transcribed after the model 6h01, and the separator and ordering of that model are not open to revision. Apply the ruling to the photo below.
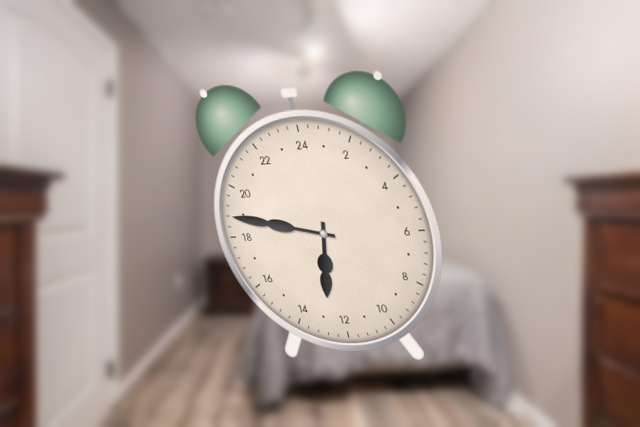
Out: 12h47
